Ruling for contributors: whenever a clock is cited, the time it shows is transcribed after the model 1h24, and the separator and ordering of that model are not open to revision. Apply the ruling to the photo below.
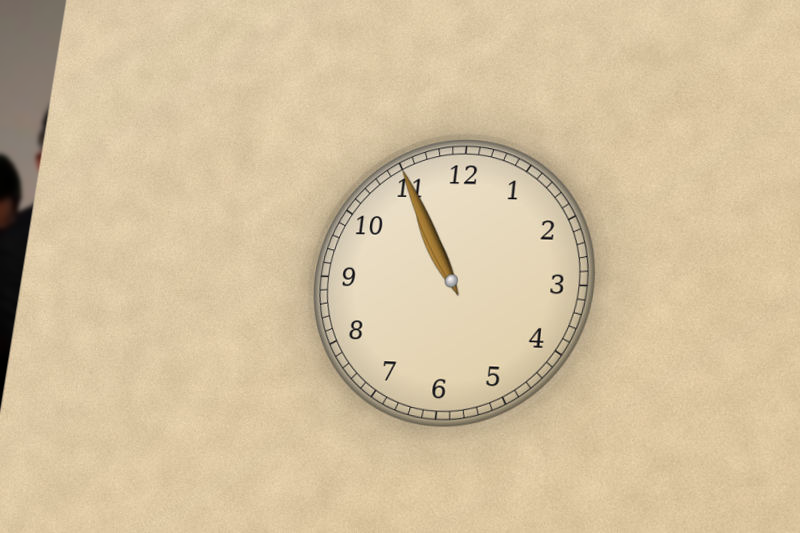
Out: 10h55
